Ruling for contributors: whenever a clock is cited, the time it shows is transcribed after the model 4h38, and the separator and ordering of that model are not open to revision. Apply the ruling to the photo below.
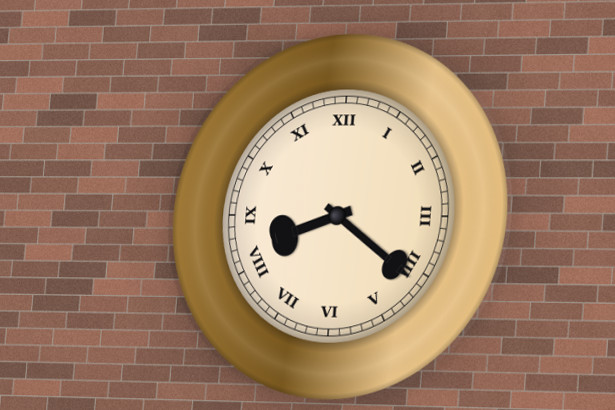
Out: 8h21
